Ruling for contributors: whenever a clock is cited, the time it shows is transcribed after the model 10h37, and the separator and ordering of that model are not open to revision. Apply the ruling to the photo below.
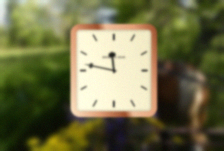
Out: 11h47
